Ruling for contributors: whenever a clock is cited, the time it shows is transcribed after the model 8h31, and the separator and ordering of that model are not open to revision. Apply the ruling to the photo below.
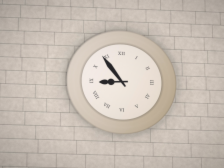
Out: 8h54
